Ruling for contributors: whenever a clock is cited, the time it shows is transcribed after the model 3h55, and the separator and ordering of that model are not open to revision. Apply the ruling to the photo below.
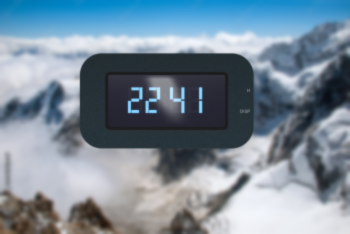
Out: 22h41
